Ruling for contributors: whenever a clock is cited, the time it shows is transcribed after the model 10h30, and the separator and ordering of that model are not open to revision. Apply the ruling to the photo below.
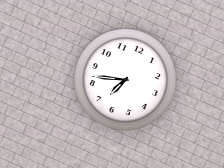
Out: 6h42
